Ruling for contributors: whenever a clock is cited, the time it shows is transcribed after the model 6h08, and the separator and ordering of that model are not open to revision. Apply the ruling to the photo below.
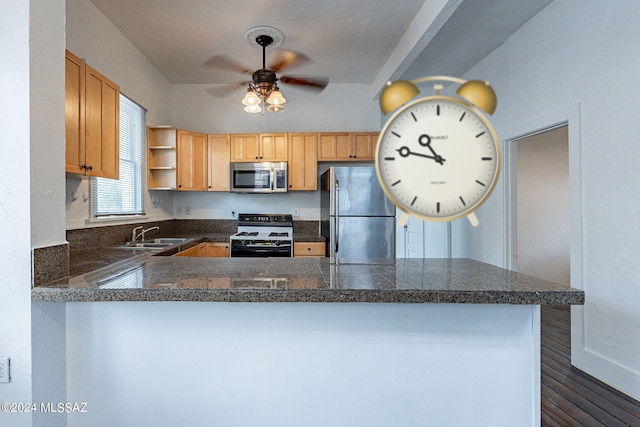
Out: 10h47
